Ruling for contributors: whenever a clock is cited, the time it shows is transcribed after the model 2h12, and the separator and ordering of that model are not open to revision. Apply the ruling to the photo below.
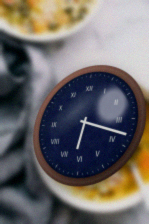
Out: 6h18
